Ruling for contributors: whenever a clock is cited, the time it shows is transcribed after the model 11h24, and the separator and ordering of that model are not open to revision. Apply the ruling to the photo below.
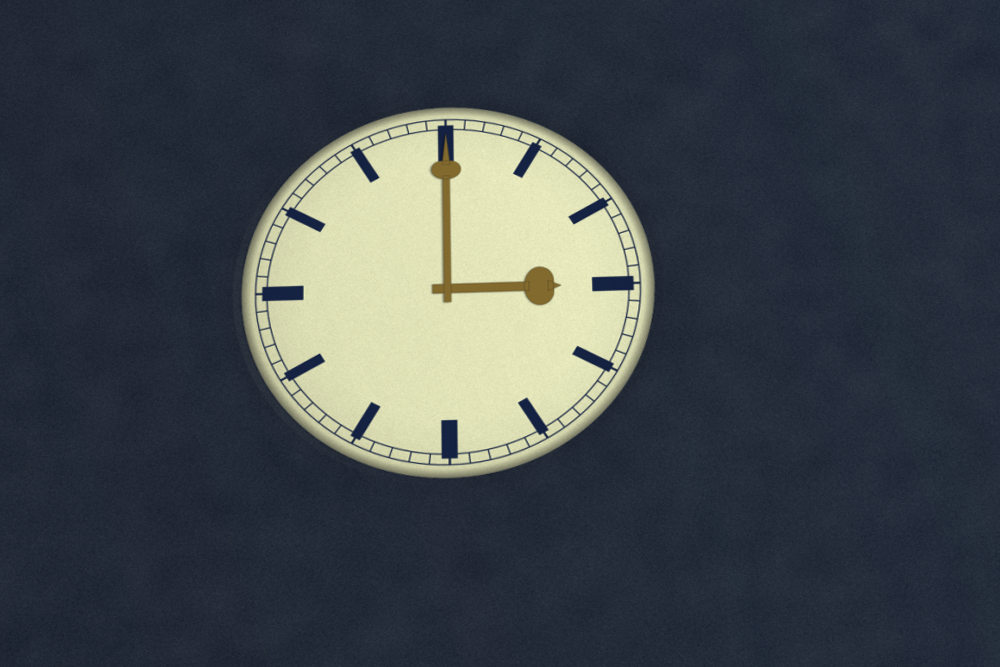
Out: 3h00
